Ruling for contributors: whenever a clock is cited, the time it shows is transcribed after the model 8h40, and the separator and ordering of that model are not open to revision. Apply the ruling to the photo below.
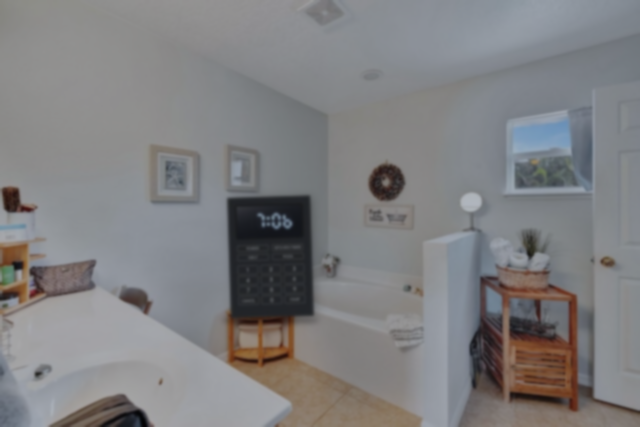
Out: 7h06
